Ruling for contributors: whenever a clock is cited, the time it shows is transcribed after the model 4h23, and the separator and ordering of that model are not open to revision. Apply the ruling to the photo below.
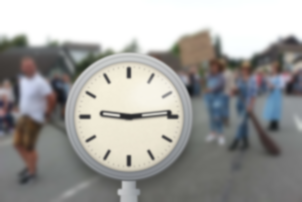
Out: 9h14
